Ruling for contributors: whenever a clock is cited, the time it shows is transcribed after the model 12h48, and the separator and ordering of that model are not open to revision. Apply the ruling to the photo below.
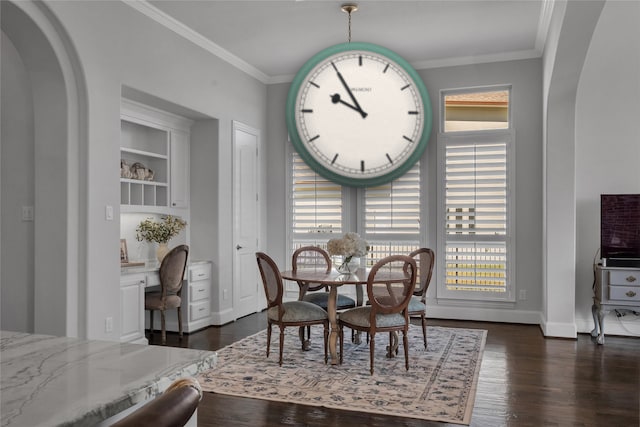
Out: 9h55
